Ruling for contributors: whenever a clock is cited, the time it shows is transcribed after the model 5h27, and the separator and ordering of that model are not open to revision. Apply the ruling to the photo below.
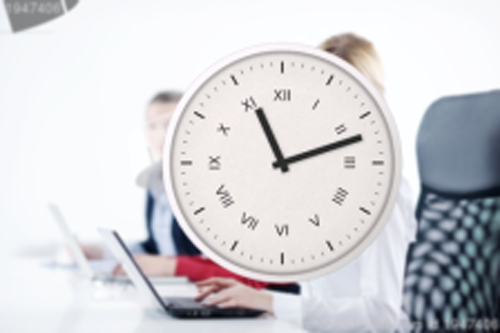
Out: 11h12
